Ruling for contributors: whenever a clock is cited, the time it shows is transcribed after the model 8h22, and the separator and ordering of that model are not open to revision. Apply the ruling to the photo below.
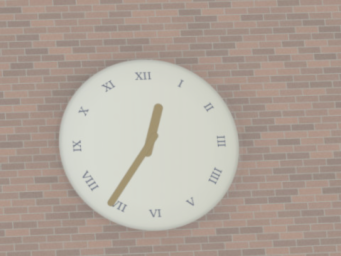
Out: 12h36
